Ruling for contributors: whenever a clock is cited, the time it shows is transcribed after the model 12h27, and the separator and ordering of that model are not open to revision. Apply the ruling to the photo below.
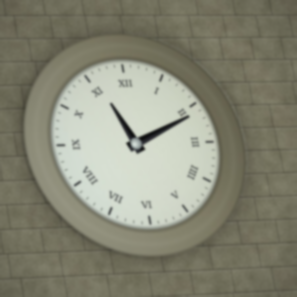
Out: 11h11
